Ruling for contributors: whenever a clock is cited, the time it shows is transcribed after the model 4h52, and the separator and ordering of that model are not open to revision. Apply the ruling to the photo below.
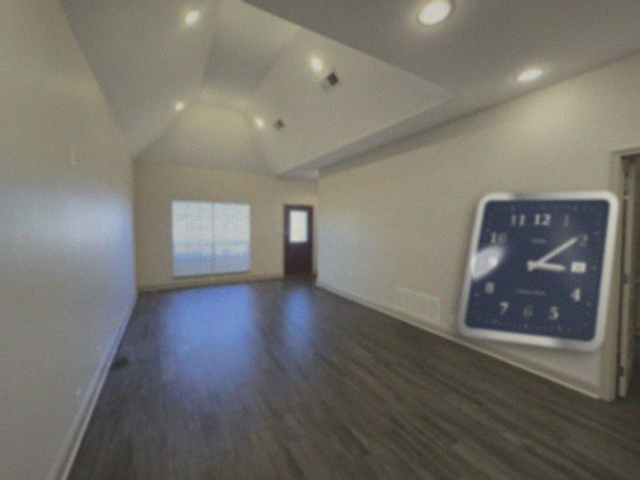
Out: 3h09
